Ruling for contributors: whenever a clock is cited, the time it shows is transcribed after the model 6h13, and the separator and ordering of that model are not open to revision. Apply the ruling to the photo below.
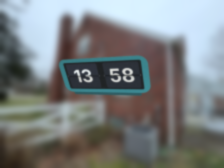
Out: 13h58
